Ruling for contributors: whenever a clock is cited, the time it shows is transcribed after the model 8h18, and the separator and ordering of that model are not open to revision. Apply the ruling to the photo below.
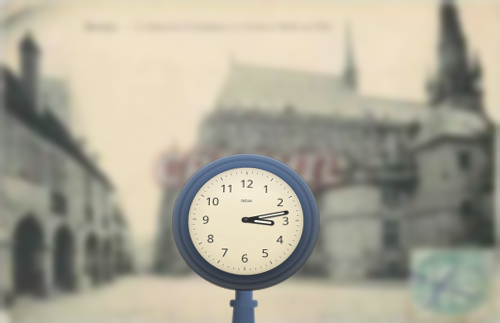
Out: 3h13
